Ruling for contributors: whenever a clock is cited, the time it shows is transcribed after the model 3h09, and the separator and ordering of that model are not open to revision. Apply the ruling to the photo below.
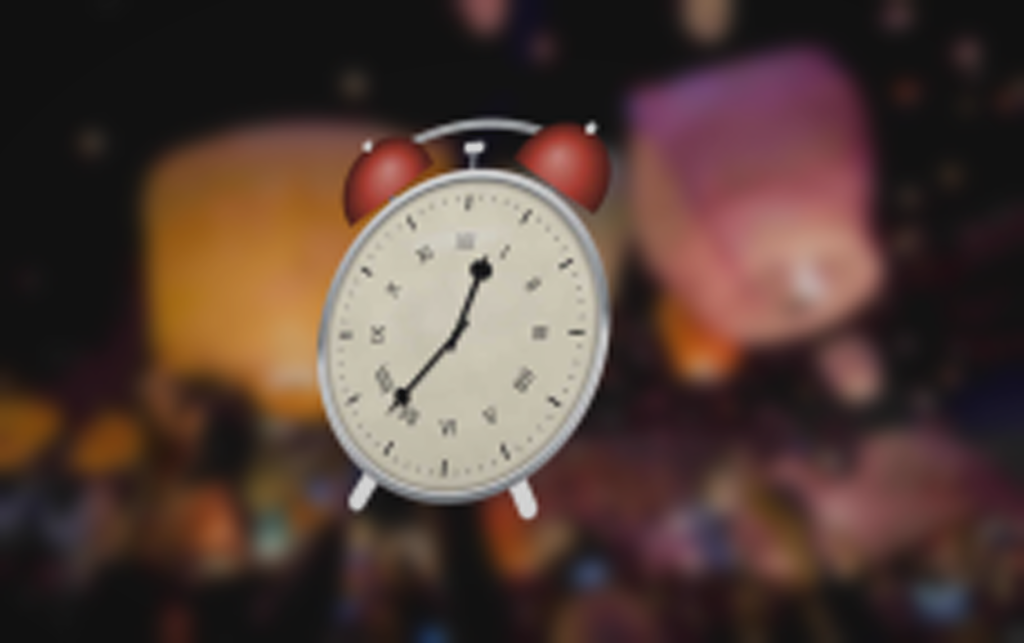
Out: 12h37
